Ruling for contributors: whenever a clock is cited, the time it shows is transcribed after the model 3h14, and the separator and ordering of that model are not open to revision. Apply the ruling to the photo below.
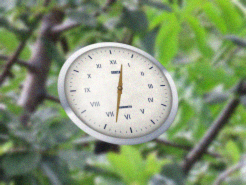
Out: 12h33
